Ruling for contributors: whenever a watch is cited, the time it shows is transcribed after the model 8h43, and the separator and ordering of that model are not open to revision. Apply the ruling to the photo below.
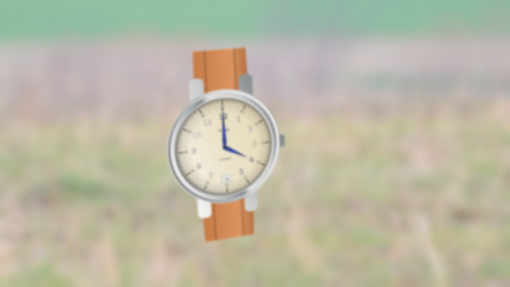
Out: 4h00
